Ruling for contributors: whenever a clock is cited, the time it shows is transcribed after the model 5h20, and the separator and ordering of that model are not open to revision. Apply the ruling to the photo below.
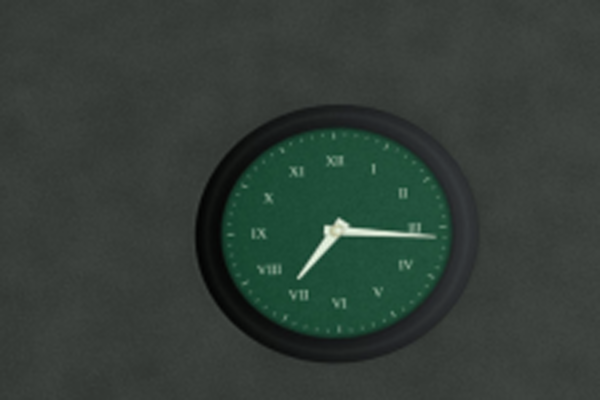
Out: 7h16
